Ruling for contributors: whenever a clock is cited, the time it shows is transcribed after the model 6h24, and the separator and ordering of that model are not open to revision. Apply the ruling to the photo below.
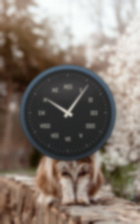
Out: 10h06
